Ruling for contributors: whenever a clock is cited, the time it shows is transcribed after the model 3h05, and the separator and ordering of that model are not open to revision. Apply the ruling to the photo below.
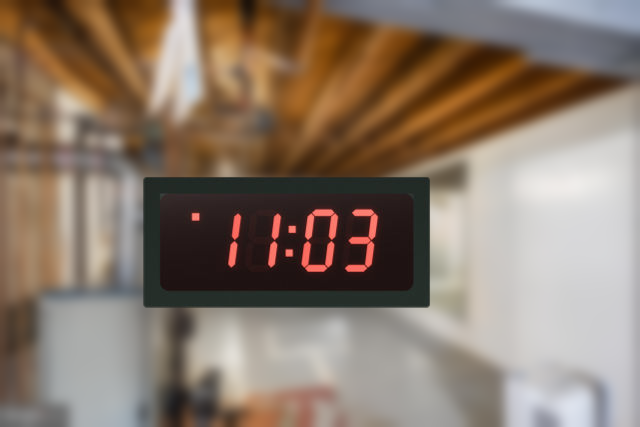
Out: 11h03
